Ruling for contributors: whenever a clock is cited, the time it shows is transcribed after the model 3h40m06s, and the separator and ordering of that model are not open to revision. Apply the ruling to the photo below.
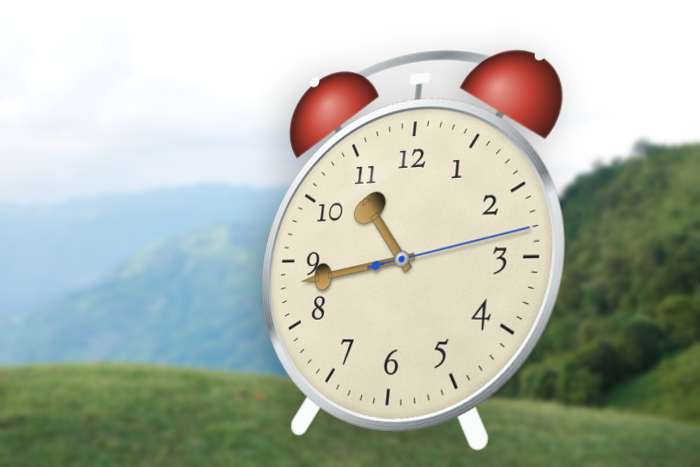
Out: 10h43m13s
